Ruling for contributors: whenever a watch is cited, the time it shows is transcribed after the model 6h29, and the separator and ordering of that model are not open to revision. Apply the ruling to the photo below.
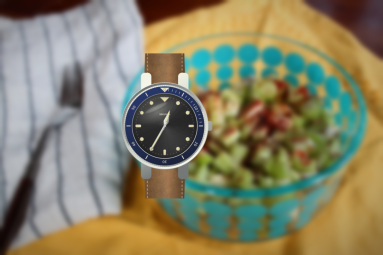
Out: 12h35
